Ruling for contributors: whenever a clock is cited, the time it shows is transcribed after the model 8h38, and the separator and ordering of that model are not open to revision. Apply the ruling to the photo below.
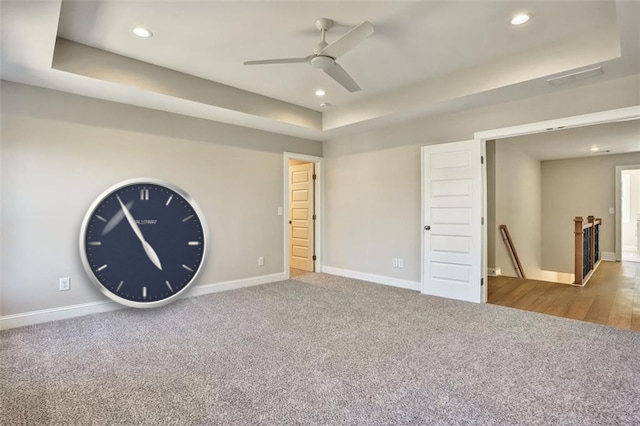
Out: 4h55
